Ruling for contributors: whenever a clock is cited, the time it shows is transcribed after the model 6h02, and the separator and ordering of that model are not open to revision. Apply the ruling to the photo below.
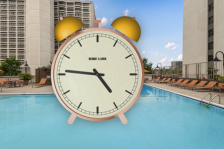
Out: 4h46
